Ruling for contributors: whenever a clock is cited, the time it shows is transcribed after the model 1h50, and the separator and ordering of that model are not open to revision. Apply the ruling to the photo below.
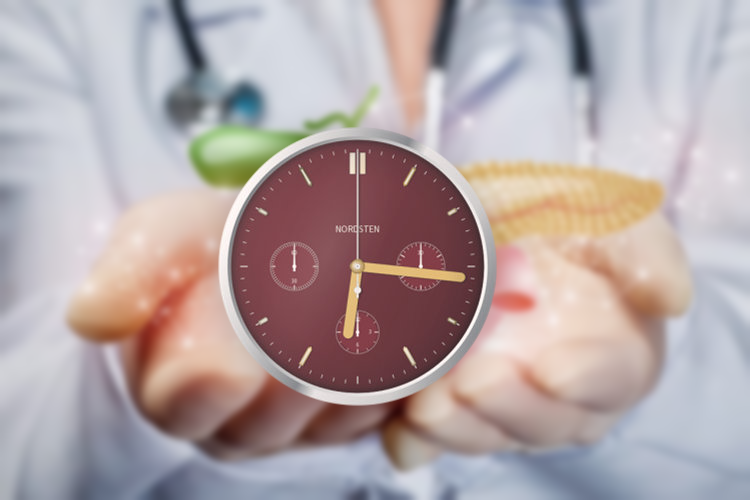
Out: 6h16
